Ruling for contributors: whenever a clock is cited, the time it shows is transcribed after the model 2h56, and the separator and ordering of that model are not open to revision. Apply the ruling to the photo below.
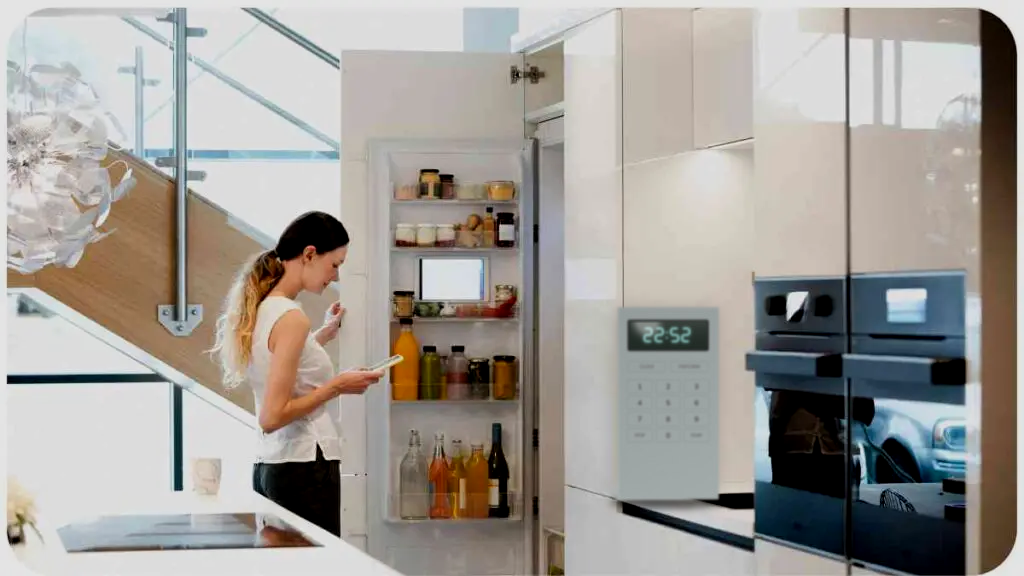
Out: 22h52
